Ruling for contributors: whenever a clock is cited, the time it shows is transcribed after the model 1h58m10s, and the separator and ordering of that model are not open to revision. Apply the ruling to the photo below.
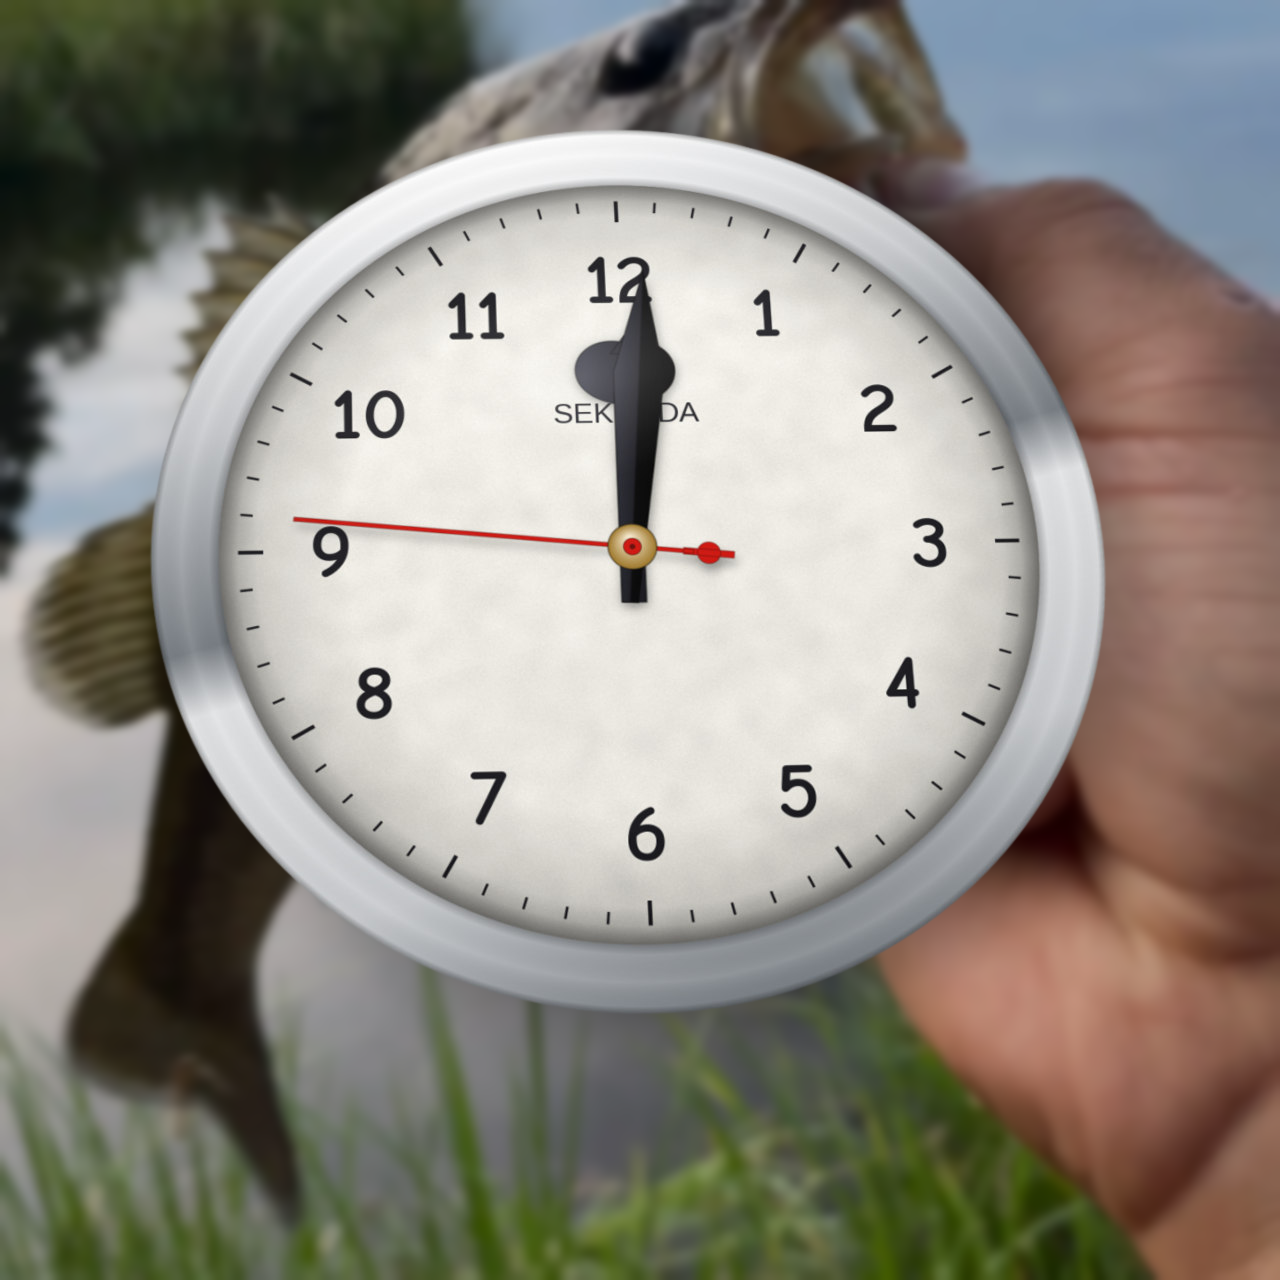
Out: 12h00m46s
